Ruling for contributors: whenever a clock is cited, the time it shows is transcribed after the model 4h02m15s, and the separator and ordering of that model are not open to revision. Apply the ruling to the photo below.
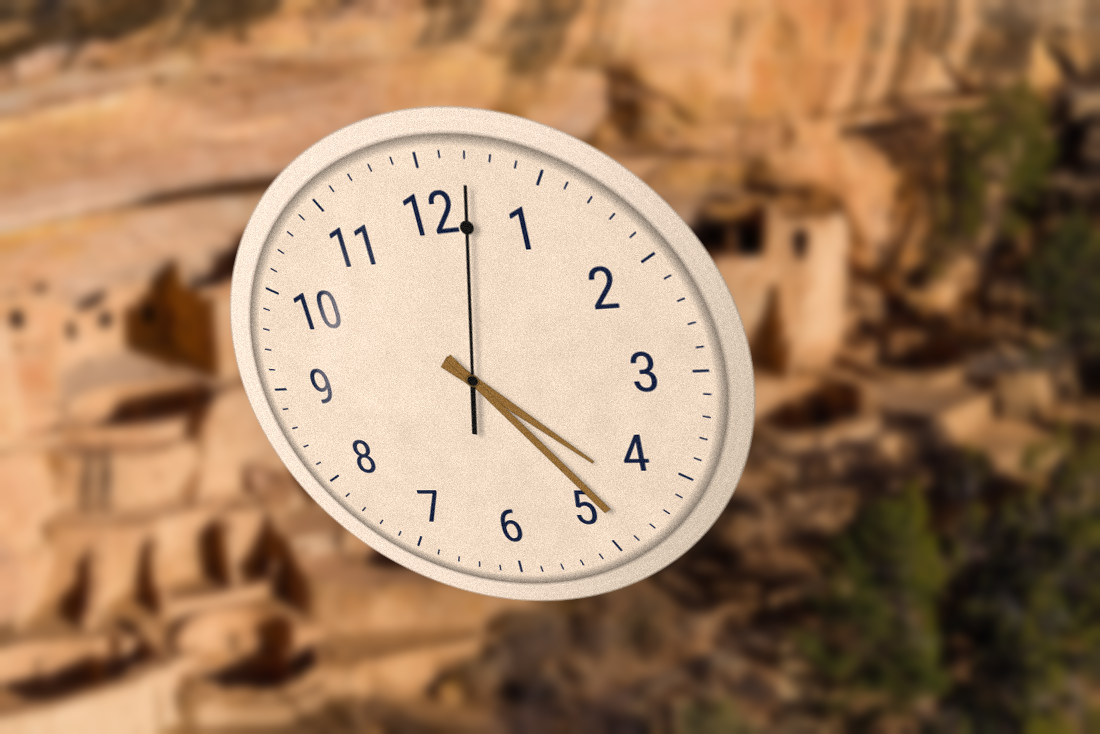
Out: 4h24m02s
